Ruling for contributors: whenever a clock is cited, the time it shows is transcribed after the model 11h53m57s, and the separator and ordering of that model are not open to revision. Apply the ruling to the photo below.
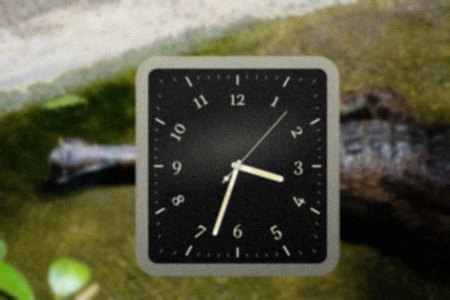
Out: 3h33m07s
